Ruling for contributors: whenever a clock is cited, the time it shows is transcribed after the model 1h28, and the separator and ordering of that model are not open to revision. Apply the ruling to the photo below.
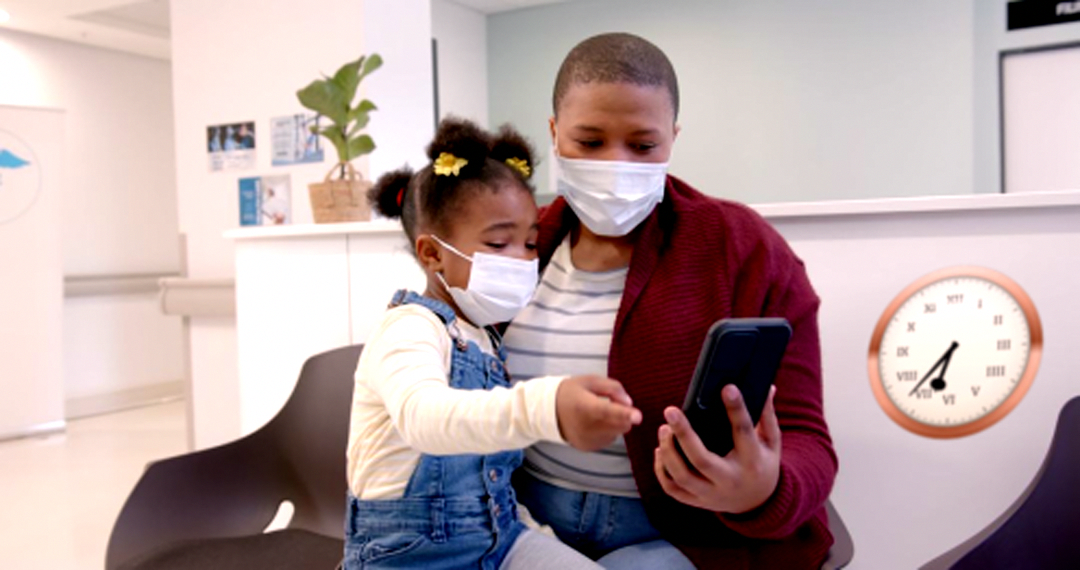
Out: 6h37
